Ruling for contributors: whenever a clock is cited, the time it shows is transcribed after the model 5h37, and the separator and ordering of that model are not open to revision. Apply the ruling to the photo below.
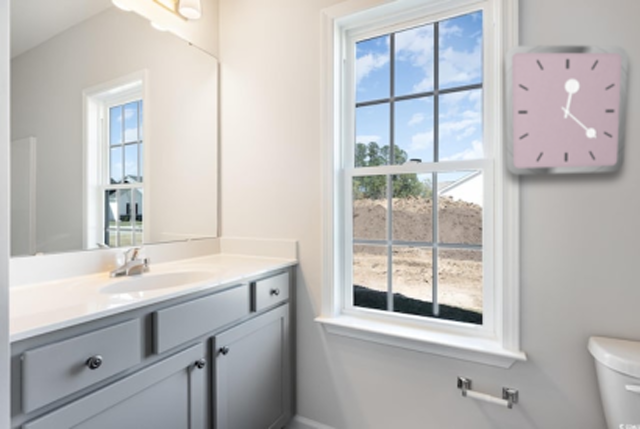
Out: 12h22
